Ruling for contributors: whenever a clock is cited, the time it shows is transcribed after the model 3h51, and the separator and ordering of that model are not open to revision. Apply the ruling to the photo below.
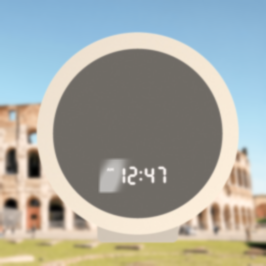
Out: 12h47
